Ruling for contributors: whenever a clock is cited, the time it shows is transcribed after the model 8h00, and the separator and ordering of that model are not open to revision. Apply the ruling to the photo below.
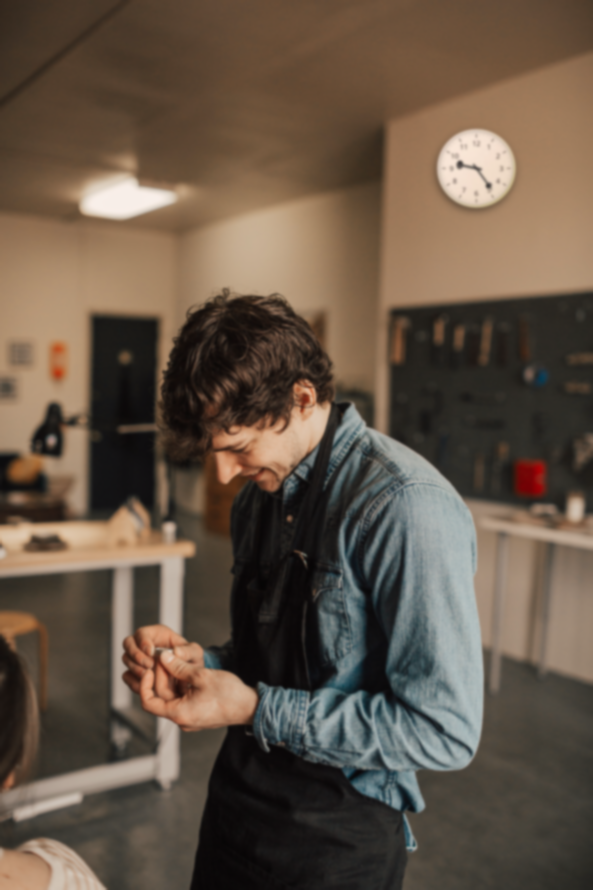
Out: 9h24
